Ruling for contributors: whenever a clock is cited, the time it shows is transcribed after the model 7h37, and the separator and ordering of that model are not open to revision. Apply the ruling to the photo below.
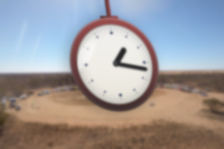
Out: 1h17
